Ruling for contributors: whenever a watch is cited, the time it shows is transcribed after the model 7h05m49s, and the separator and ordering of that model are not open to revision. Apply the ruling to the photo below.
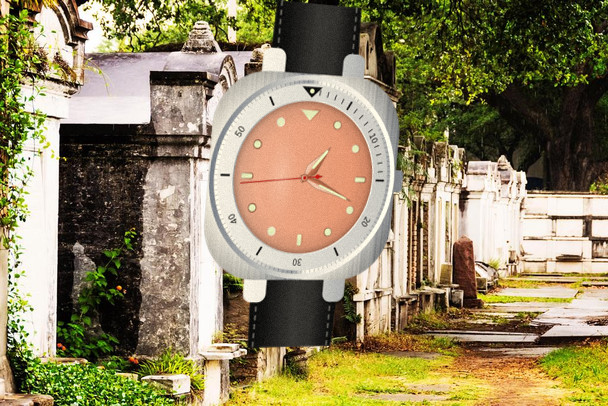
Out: 1h18m44s
